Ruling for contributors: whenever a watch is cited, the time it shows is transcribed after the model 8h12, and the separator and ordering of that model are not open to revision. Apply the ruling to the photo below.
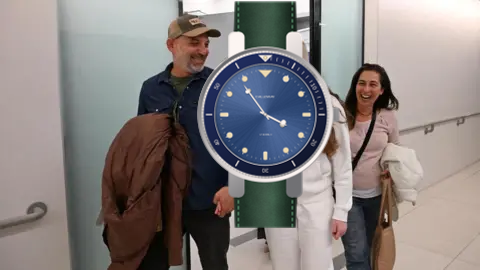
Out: 3h54
